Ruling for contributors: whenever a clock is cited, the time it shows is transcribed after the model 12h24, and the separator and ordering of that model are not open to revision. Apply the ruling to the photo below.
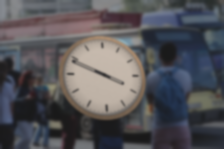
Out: 3h49
